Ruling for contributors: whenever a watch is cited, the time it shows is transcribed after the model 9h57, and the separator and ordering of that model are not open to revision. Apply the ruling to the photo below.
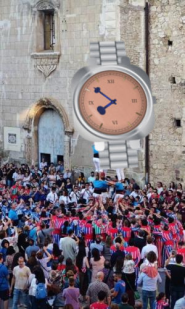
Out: 7h52
